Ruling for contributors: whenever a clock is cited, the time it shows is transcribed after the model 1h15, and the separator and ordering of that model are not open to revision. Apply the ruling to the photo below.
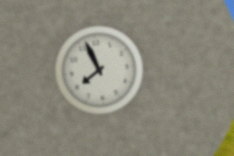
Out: 7h57
